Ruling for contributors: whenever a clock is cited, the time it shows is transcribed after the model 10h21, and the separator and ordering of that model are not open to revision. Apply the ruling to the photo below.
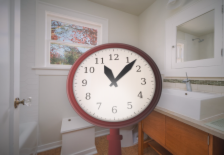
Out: 11h07
